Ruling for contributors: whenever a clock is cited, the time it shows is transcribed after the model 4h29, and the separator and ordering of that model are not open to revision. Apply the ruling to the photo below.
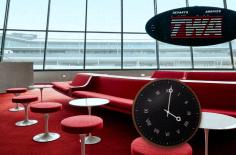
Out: 4h01
